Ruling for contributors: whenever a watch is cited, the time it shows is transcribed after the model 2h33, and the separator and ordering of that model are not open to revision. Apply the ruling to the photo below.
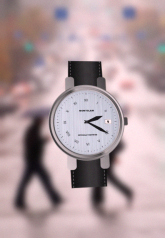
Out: 2h20
